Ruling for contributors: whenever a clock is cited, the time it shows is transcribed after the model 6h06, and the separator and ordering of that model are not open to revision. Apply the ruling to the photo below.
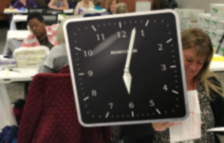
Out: 6h03
